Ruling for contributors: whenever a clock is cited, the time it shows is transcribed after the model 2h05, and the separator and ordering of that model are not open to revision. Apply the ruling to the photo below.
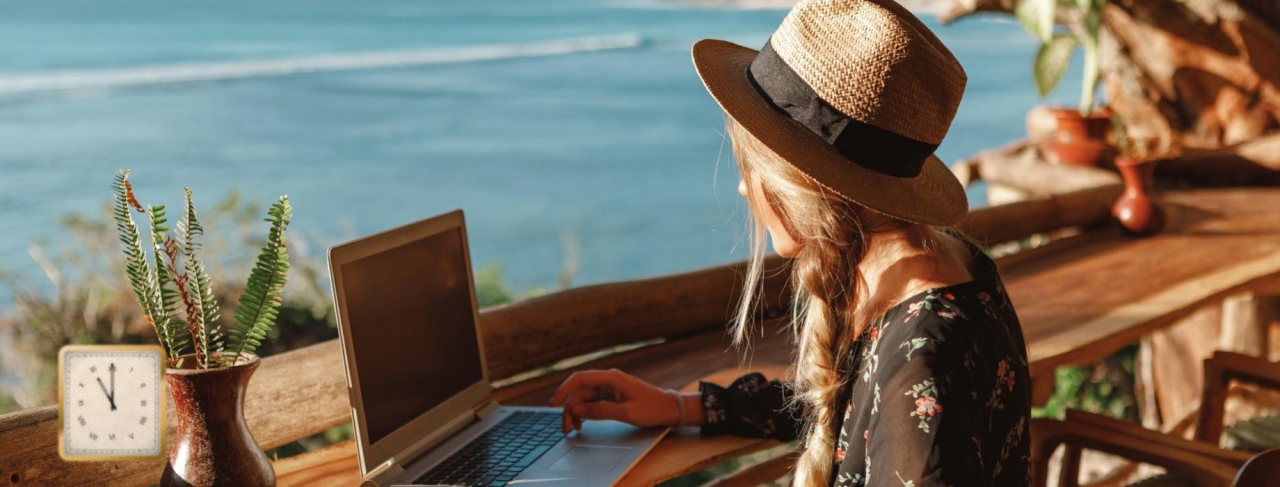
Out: 11h00
